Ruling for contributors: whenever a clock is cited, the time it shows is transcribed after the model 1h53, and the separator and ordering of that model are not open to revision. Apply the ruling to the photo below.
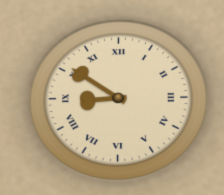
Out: 8h51
